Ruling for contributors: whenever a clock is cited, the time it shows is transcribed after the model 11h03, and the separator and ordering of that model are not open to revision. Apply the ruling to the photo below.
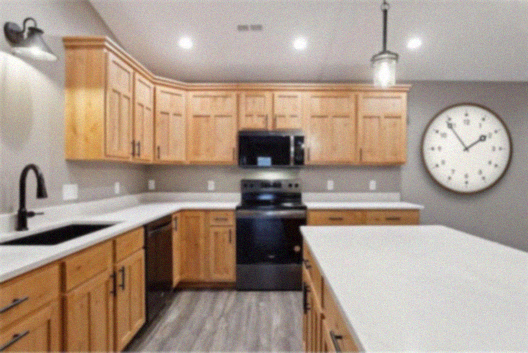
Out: 1h54
